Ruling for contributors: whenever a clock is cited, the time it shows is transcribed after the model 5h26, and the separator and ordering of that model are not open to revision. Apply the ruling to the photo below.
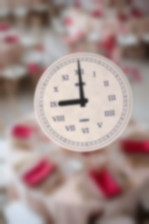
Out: 9h00
